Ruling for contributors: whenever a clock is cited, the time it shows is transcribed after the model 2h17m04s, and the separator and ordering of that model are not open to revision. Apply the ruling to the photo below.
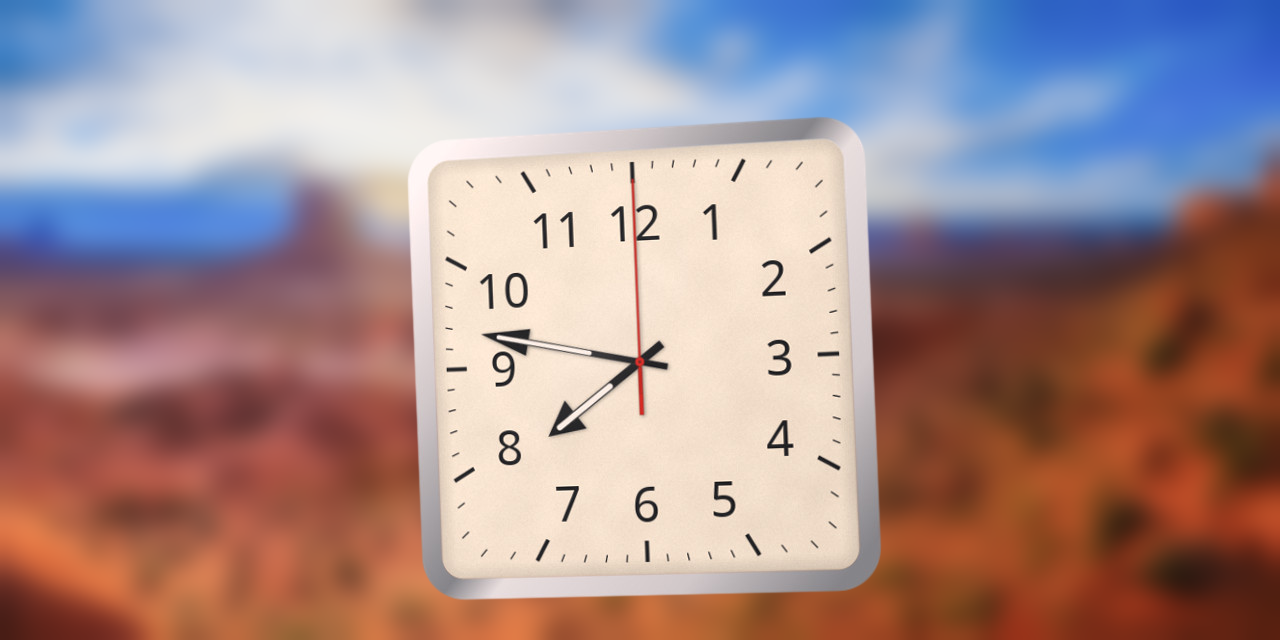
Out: 7h47m00s
